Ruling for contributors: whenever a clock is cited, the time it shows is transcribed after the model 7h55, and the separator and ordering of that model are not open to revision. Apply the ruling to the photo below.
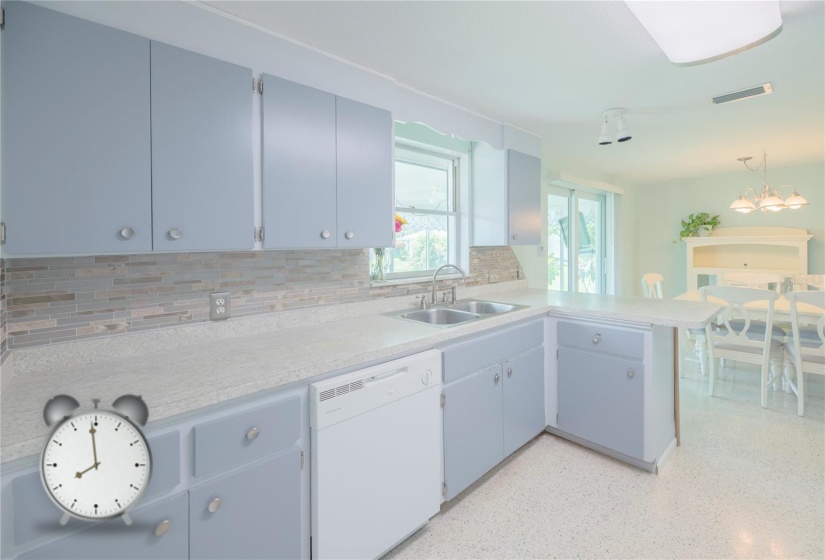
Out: 7h59
